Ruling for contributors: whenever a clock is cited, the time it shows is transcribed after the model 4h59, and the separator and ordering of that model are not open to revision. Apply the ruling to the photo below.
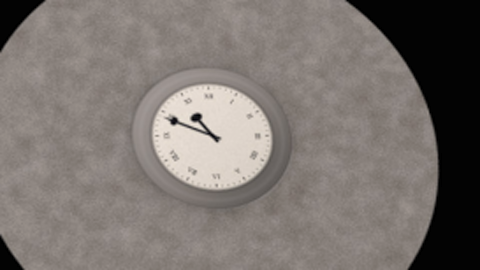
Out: 10h49
